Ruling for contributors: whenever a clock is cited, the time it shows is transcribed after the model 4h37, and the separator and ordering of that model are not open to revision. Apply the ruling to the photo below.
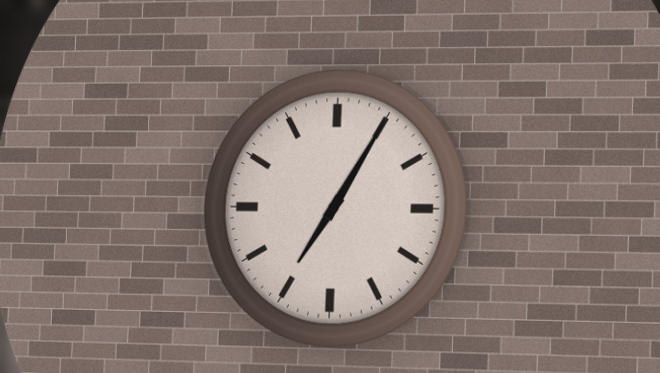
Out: 7h05
